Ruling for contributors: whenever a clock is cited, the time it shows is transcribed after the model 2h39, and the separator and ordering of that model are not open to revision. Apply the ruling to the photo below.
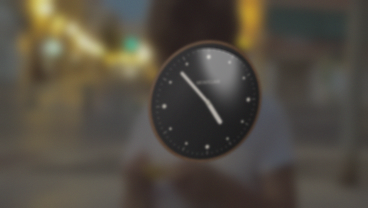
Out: 4h53
